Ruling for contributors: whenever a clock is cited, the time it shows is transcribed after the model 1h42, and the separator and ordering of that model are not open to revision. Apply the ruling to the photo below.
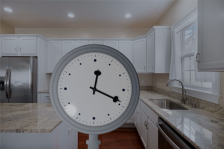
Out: 12h19
